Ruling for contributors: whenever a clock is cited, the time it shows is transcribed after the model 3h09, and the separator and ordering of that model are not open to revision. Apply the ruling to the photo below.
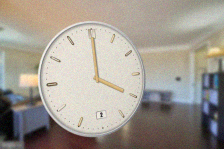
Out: 4h00
